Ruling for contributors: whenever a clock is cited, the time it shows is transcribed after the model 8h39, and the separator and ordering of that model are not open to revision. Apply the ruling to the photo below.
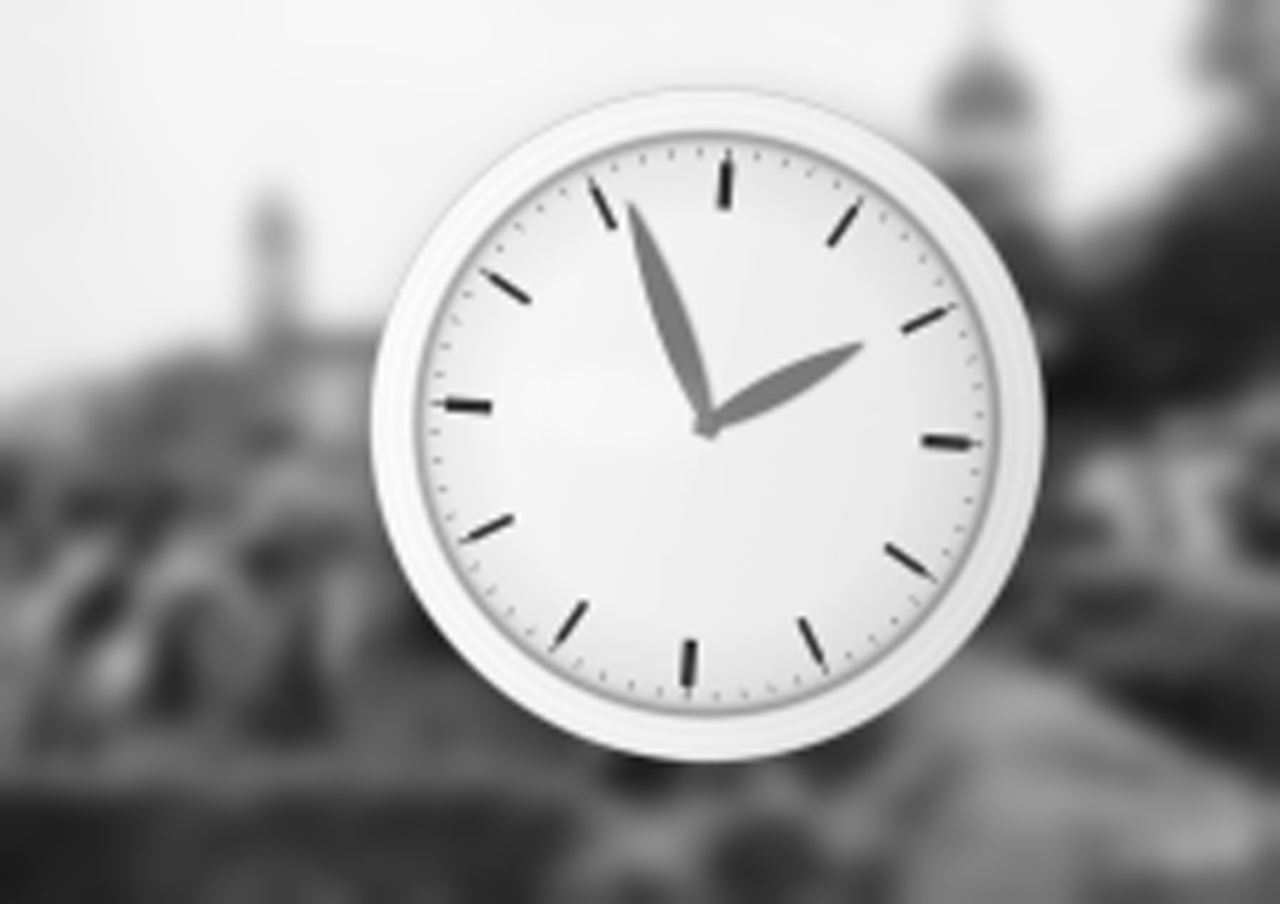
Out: 1h56
